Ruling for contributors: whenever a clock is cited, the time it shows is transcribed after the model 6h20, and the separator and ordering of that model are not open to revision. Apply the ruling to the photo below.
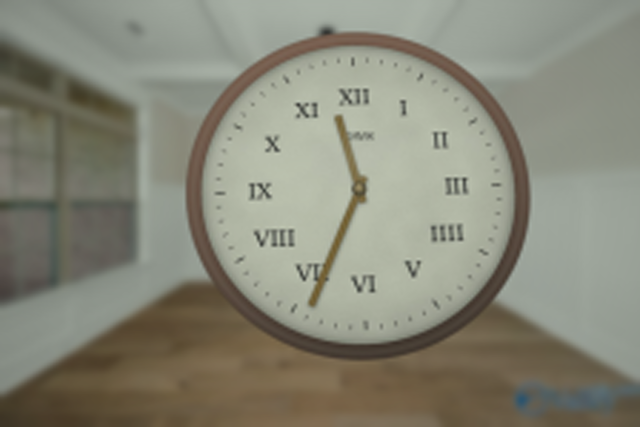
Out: 11h34
